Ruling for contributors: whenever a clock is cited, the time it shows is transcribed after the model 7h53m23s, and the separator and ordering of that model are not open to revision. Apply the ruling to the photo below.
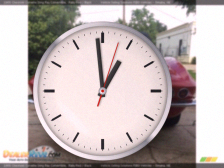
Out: 12h59m03s
